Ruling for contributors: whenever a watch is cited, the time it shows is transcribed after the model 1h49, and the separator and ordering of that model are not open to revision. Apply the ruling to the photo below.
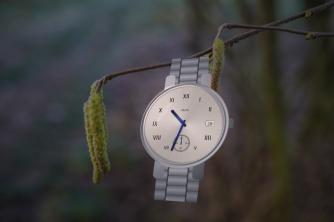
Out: 10h33
